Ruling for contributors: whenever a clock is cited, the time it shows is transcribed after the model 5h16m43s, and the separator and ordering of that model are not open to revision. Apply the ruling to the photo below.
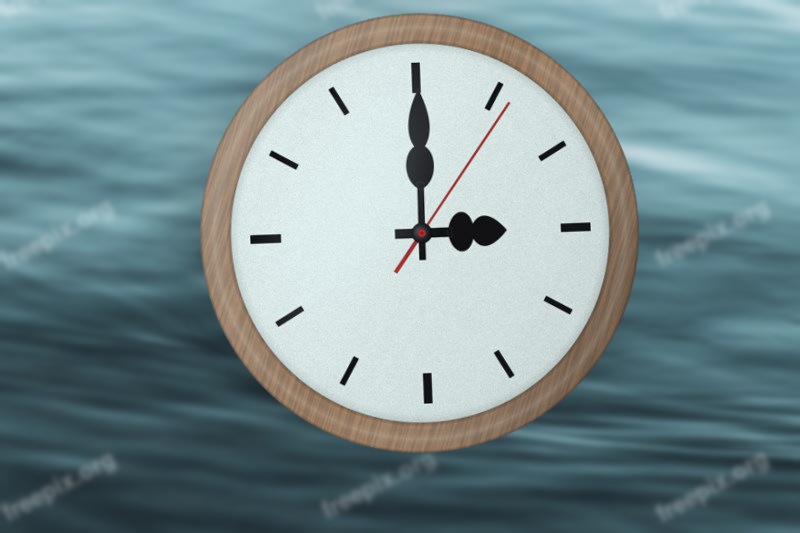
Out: 3h00m06s
